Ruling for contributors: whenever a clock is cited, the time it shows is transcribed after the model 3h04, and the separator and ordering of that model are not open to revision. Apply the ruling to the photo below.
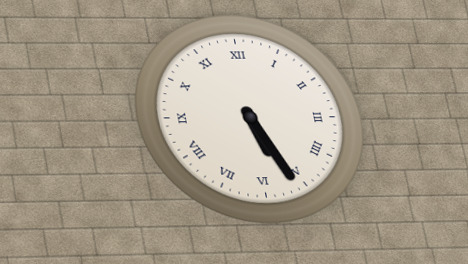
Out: 5h26
